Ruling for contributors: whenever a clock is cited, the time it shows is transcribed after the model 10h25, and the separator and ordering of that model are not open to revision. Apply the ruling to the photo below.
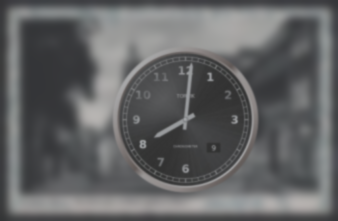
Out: 8h01
